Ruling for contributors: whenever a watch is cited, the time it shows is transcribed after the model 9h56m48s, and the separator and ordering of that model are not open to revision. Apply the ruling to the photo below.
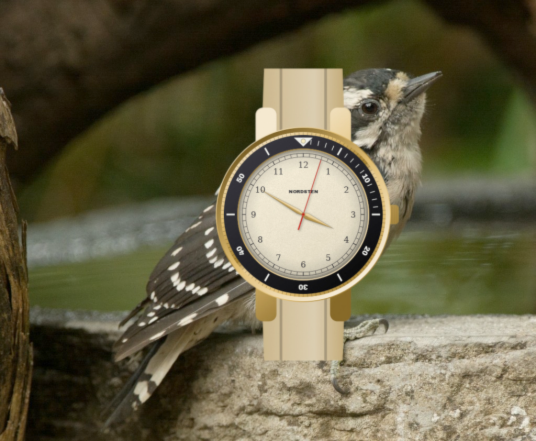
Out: 3h50m03s
